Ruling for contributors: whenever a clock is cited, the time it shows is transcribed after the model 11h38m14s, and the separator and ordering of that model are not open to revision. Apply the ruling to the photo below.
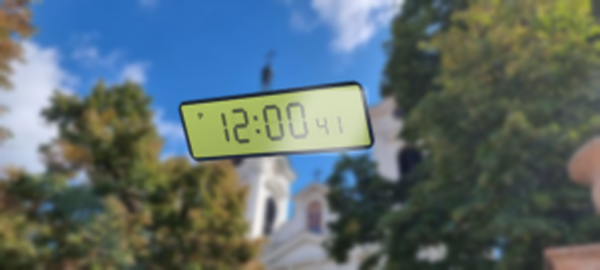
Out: 12h00m41s
